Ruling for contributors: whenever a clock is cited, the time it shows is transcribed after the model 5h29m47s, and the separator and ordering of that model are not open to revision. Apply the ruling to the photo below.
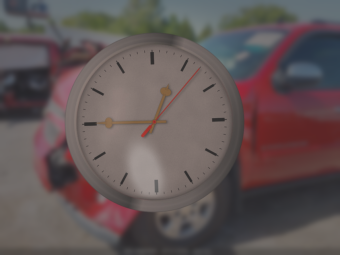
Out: 12h45m07s
